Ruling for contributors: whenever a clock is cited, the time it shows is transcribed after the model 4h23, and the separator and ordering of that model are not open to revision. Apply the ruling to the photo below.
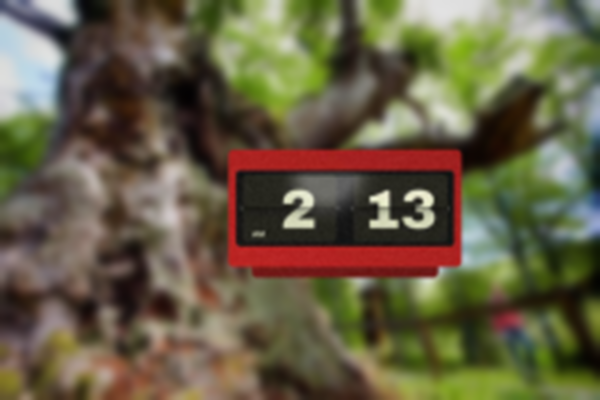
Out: 2h13
